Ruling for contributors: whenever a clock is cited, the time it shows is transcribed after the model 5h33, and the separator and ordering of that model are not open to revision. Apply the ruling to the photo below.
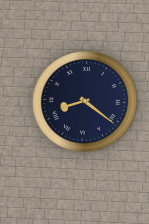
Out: 8h21
